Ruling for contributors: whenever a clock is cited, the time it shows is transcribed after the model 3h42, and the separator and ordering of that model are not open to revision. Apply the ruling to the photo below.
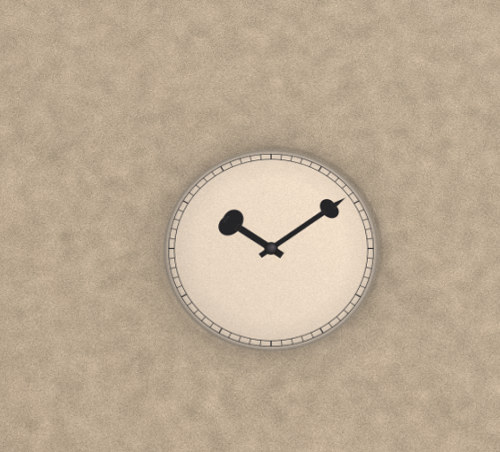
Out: 10h09
